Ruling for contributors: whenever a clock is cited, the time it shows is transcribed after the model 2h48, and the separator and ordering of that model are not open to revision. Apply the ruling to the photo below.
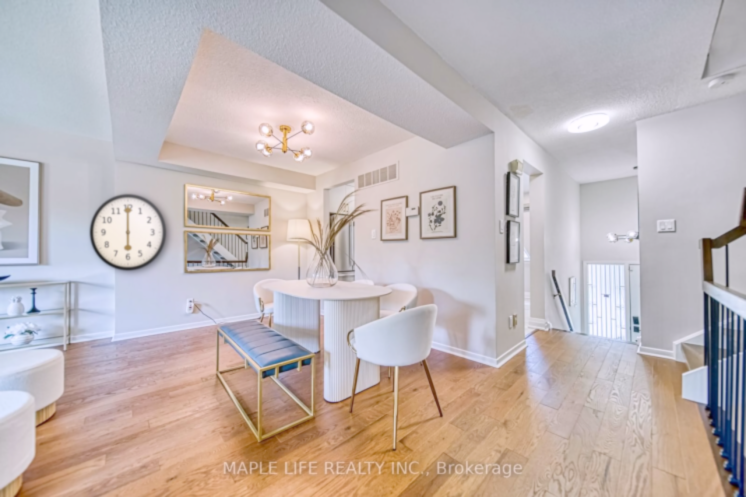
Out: 6h00
